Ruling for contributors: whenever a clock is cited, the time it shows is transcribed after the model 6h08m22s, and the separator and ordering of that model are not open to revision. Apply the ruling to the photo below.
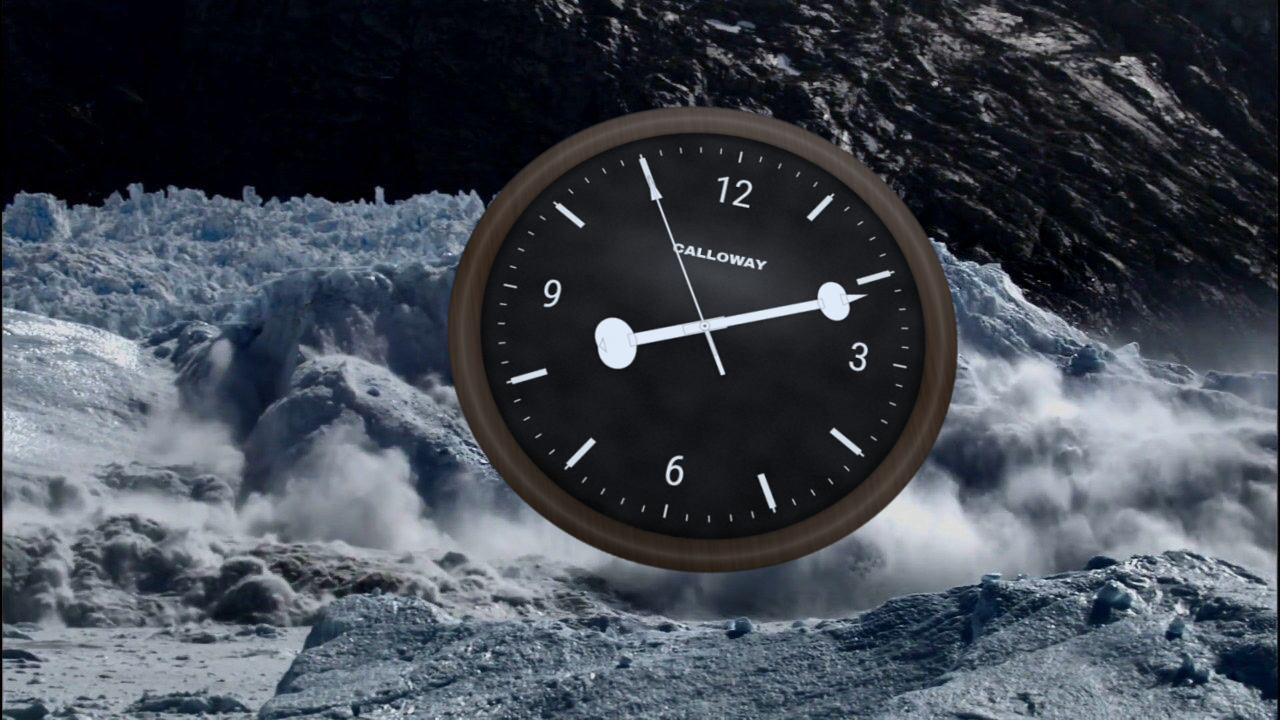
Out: 8h10m55s
